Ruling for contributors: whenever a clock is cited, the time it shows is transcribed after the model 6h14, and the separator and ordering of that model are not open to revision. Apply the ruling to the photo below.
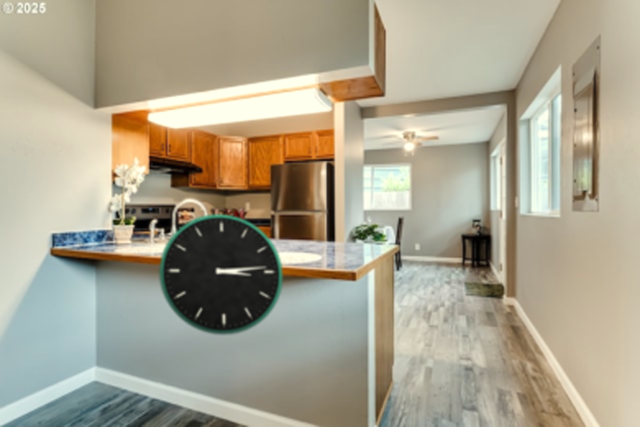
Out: 3h14
